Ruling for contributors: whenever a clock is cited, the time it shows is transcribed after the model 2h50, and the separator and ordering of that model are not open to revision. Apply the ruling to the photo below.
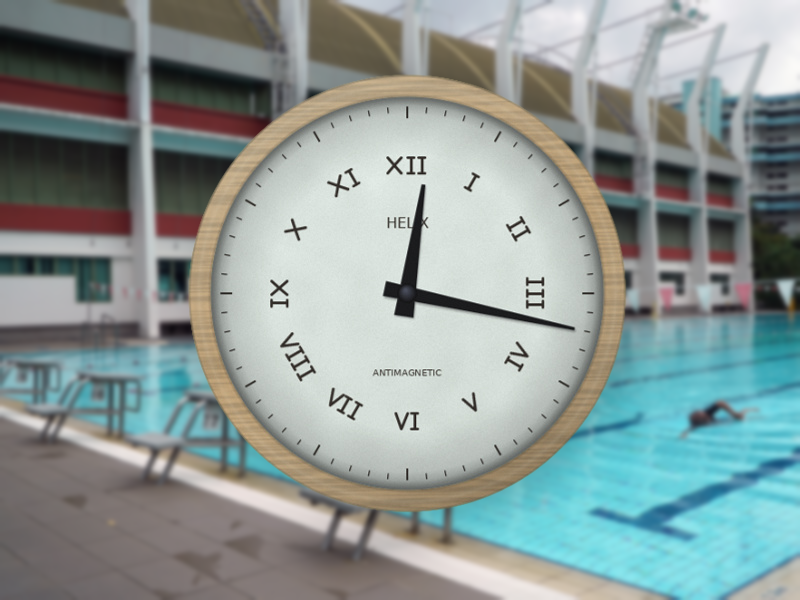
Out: 12h17
